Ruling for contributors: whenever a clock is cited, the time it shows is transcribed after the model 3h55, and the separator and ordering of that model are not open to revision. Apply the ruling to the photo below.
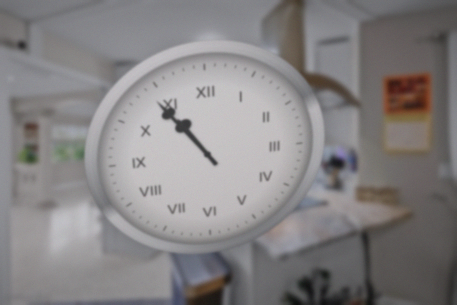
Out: 10h54
